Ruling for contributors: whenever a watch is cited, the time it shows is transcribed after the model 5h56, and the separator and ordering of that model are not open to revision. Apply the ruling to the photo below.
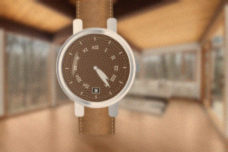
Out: 4h24
